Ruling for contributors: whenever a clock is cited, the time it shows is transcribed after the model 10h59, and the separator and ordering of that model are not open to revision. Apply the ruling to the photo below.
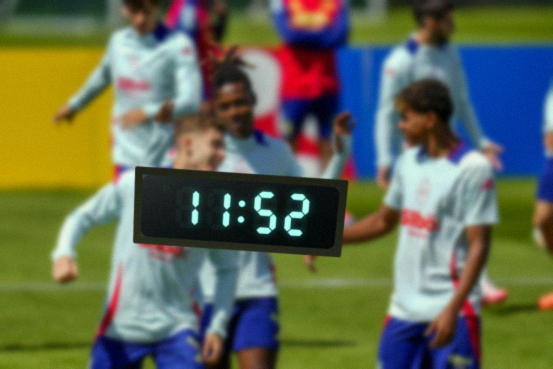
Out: 11h52
